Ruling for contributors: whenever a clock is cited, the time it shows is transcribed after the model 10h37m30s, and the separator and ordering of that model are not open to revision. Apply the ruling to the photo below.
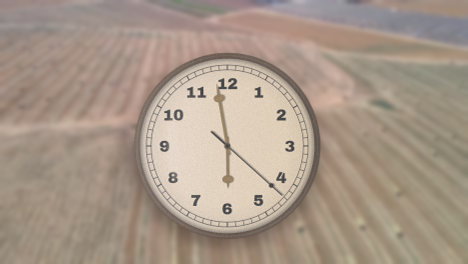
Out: 5h58m22s
